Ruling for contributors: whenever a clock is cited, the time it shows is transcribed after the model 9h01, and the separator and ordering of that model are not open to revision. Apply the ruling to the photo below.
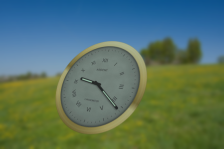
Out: 9h21
